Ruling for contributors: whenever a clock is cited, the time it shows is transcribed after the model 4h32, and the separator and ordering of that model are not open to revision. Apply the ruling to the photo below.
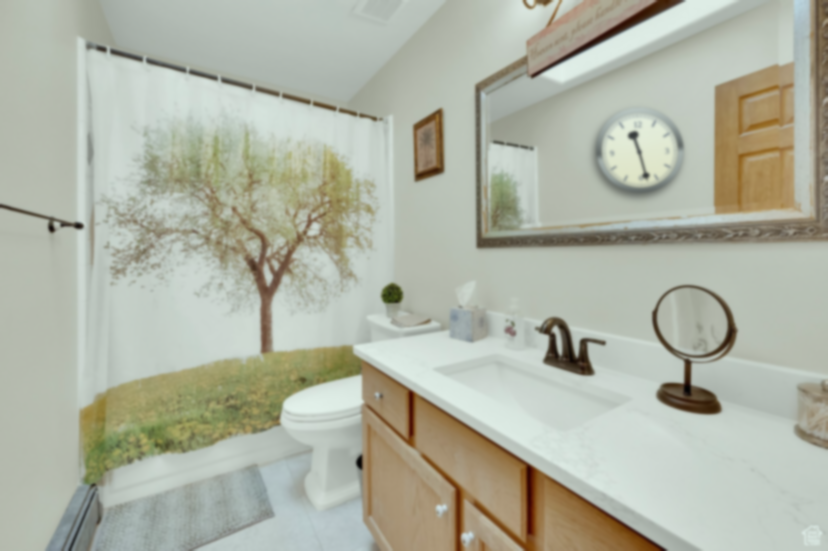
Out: 11h28
